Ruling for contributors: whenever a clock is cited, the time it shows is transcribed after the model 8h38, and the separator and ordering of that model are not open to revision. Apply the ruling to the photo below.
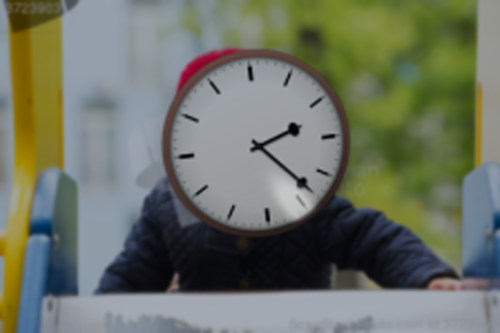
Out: 2h23
